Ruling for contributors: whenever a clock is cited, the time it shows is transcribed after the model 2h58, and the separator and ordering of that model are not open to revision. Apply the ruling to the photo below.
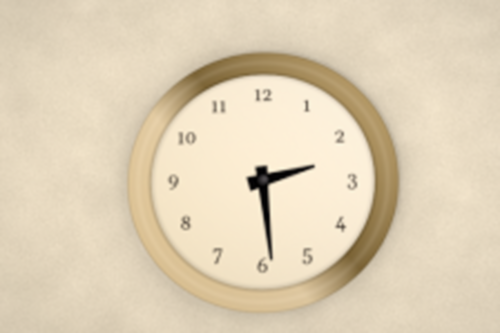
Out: 2h29
